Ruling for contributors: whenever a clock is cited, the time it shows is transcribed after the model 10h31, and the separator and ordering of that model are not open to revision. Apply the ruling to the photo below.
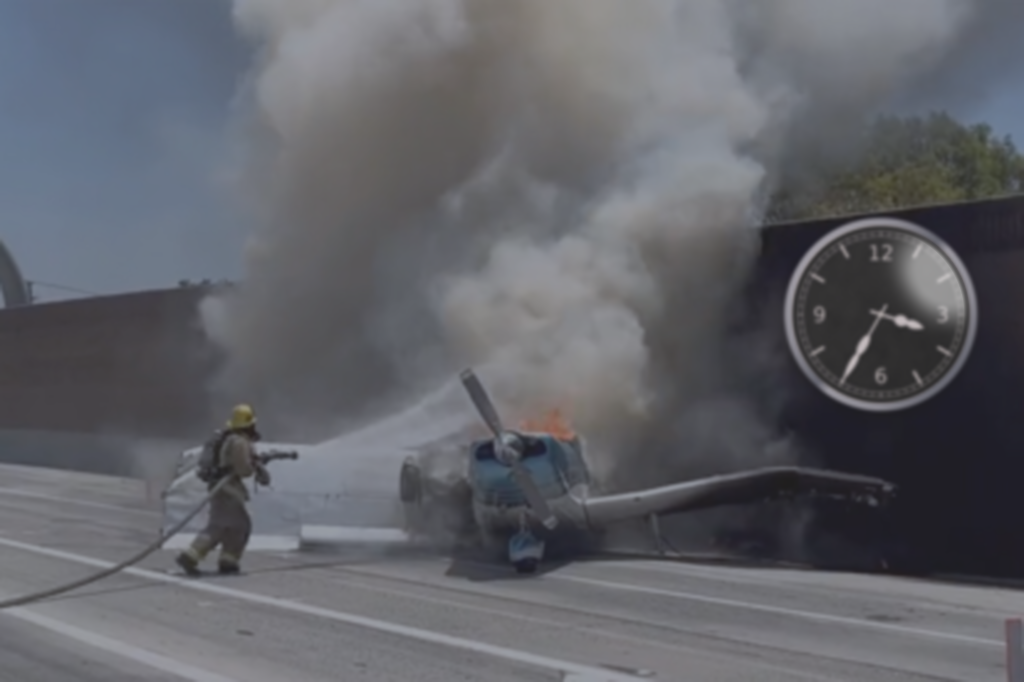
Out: 3h35
